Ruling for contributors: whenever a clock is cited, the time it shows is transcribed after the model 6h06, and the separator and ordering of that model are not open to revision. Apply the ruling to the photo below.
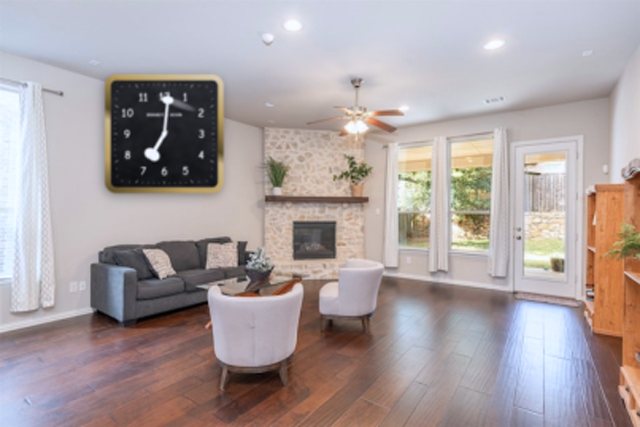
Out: 7h01
